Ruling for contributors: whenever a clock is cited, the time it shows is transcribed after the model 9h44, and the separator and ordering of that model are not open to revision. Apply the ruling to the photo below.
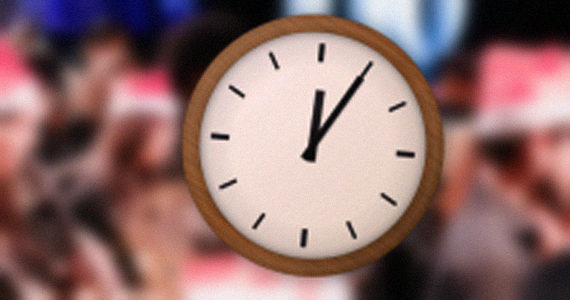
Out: 12h05
